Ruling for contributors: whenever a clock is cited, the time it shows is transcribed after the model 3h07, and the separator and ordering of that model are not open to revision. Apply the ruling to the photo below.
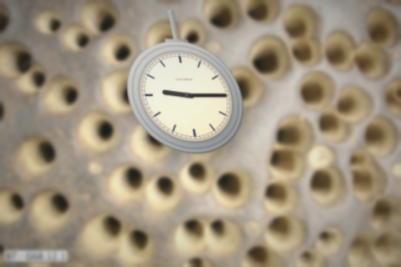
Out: 9h15
